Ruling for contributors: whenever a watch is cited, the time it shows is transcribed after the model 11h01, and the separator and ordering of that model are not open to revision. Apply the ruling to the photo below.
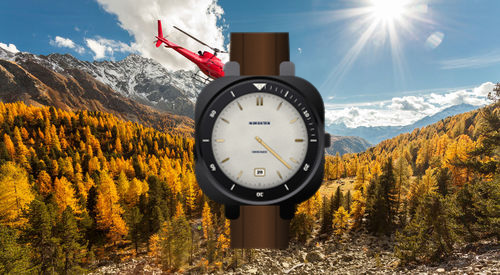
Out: 4h22
